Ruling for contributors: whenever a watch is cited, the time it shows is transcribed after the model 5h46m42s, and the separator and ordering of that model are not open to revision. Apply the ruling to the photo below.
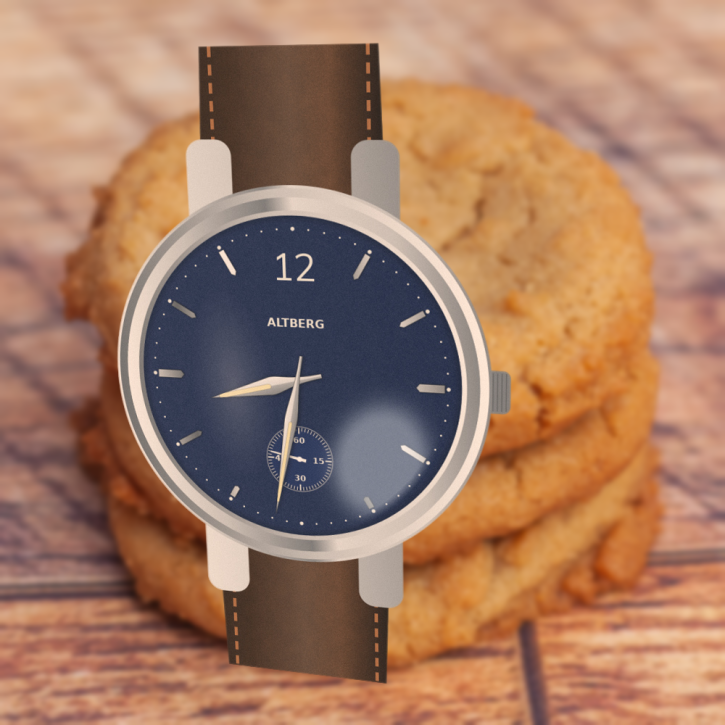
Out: 8h31m47s
